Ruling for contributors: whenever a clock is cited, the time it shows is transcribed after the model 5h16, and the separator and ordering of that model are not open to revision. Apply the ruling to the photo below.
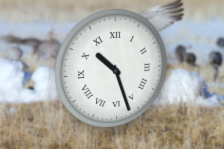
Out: 10h27
